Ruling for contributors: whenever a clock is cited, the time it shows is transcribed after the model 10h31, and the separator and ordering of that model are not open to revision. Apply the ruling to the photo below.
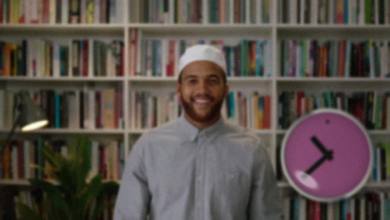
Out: 10h38
